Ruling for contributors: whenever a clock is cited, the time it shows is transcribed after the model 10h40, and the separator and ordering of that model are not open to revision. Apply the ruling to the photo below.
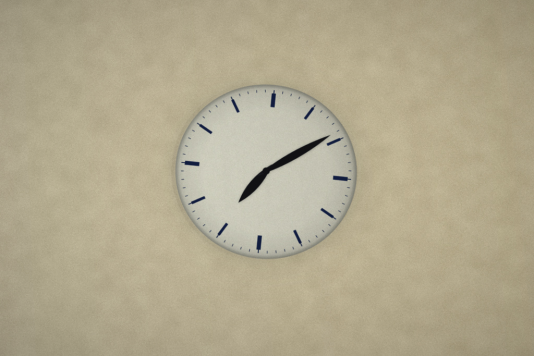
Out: 7h09
